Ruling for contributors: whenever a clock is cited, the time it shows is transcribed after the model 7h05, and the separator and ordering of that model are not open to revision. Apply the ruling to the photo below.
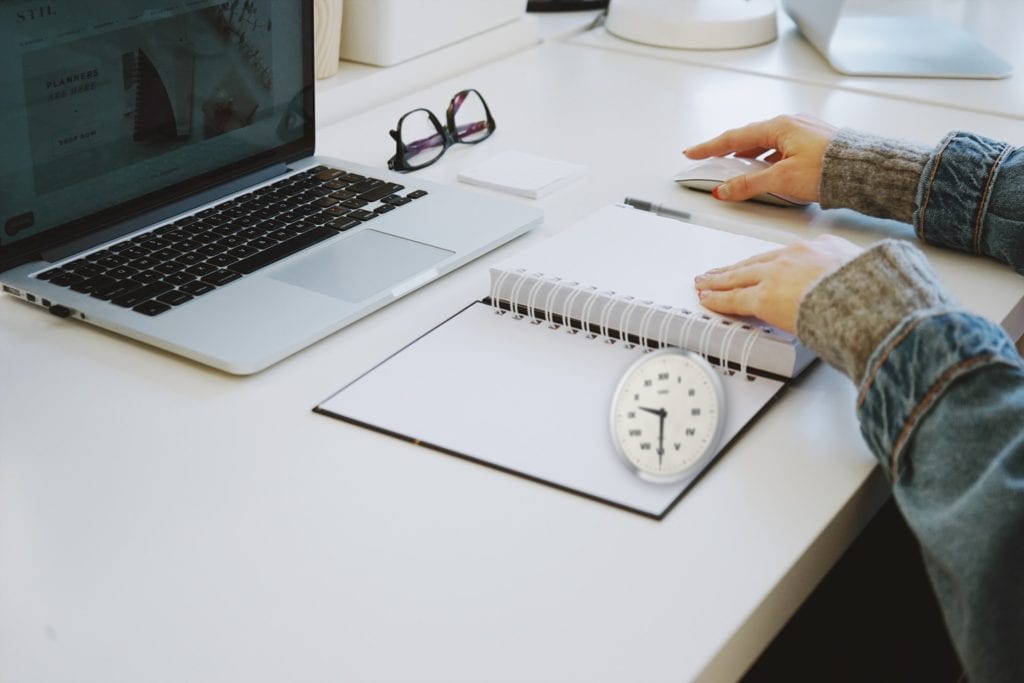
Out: 9h30
